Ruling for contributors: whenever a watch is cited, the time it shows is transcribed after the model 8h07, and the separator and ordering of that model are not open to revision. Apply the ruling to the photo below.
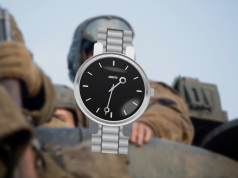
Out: 1h32
